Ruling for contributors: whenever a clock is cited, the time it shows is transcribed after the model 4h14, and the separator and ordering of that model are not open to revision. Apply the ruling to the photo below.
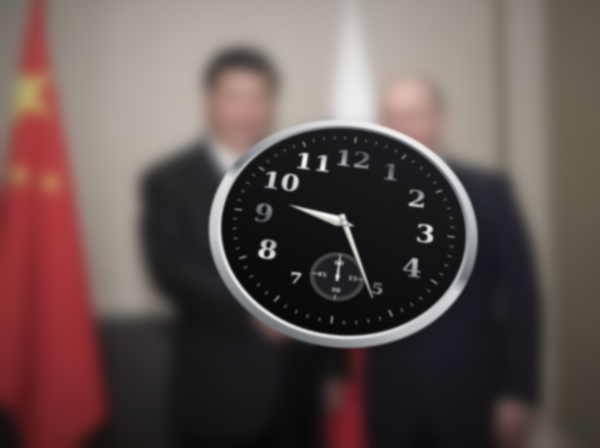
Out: 9h26
